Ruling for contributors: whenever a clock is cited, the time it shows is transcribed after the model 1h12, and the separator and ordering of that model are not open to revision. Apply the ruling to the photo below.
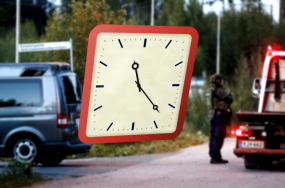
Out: 11h23
